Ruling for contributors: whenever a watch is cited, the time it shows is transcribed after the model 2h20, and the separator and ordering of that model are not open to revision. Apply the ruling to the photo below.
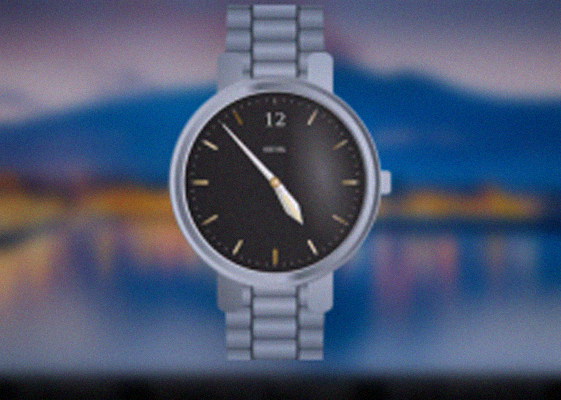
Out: 4h53
